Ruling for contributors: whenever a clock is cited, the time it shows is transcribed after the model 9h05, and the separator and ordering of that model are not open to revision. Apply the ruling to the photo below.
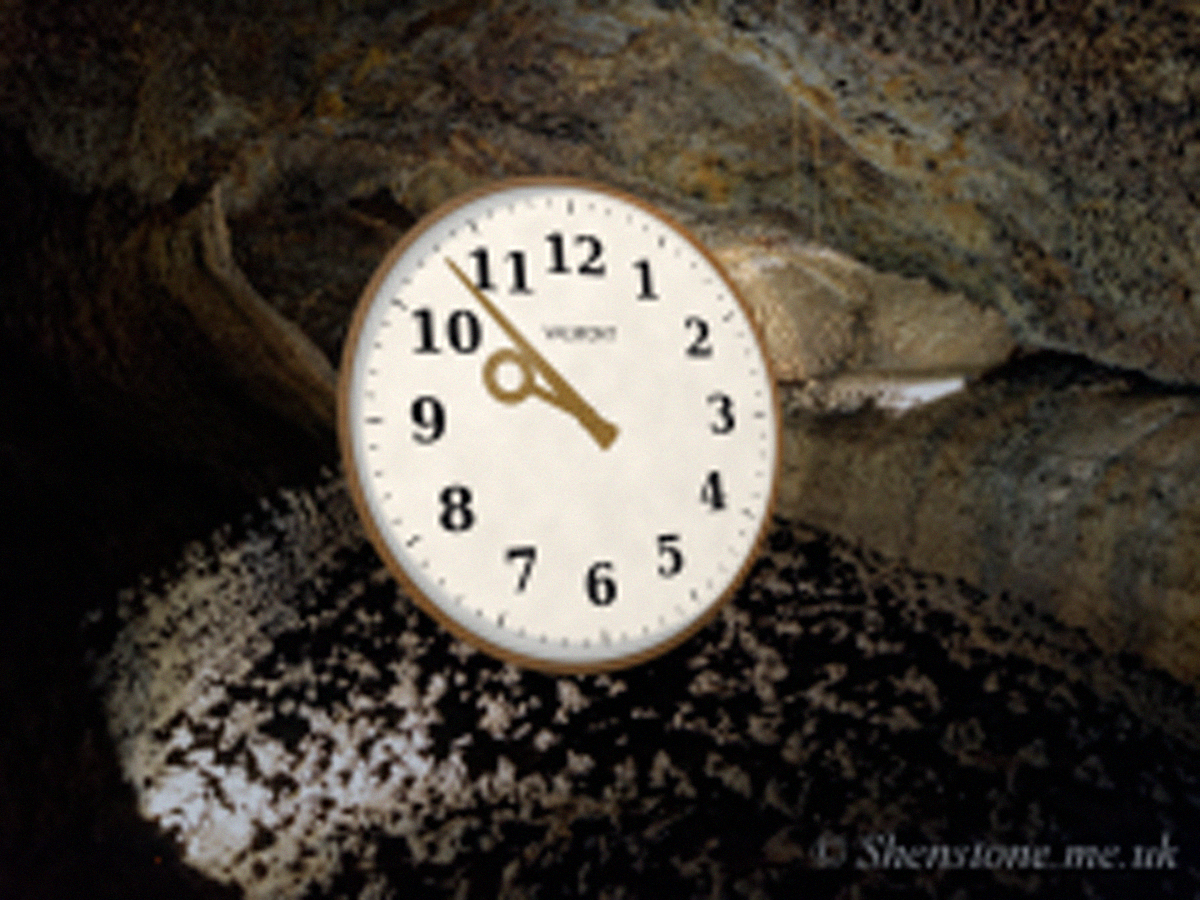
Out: 9h53
